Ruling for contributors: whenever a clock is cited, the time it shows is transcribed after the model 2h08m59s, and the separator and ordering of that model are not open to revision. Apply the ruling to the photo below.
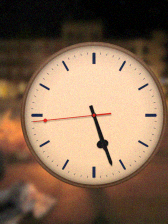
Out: 5h26m44s
